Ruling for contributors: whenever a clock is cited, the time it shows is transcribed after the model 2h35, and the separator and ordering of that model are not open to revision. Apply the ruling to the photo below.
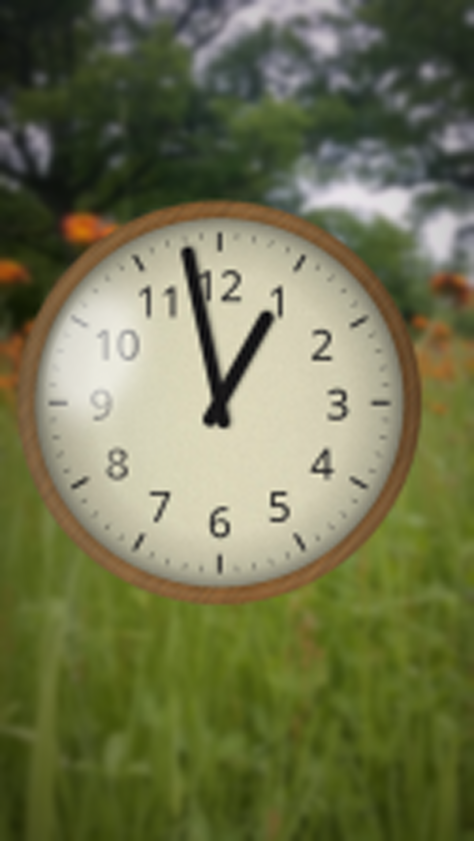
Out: 12h58
